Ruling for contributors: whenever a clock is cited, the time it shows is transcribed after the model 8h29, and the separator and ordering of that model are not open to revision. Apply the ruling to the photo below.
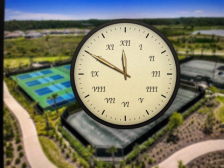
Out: 11h50
